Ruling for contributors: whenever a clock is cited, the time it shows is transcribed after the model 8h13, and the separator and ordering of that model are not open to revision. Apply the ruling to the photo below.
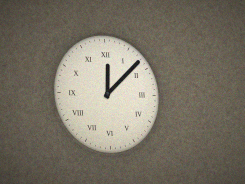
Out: 12h08
